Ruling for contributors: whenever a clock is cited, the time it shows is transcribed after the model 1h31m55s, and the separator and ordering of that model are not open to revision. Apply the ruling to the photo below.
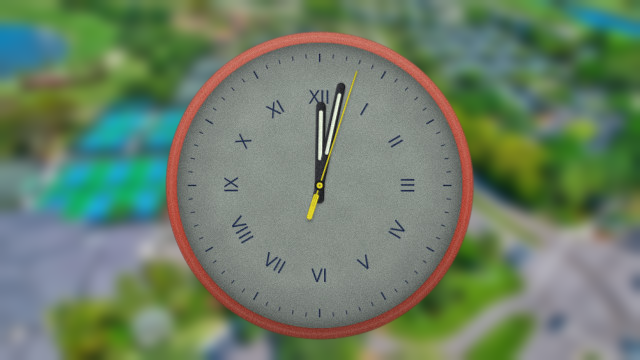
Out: 12h02m03s
